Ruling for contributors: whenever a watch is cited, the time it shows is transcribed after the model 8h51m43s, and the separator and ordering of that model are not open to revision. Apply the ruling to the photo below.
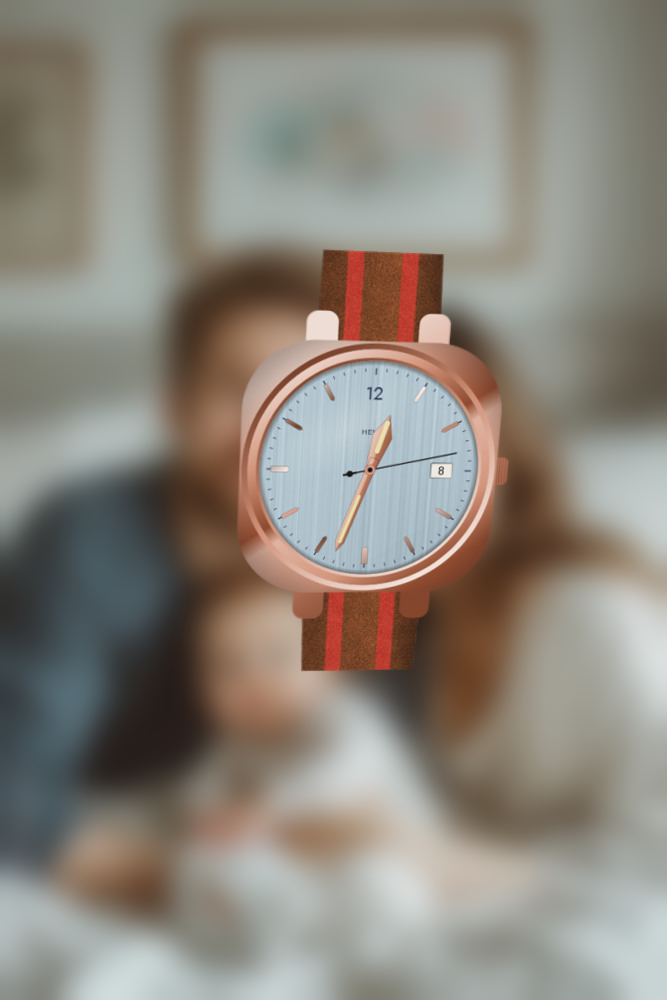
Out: 12h33m13s
